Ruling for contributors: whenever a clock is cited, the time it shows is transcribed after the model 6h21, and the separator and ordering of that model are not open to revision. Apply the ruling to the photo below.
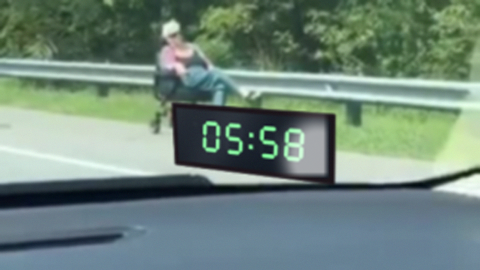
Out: 5h58
